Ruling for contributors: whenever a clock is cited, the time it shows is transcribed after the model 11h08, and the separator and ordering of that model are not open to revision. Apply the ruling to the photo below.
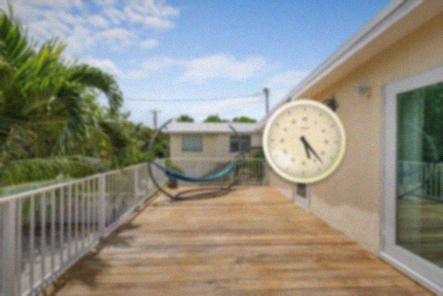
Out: 5h23
